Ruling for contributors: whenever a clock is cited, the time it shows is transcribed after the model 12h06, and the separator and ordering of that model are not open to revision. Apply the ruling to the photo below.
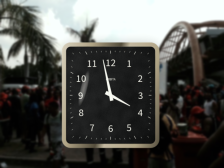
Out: 3h58
